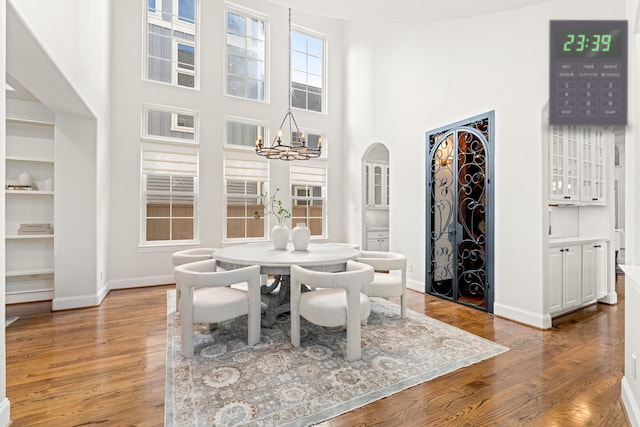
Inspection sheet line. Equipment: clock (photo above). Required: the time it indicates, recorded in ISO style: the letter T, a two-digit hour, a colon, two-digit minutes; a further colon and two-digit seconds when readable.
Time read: T23:39
